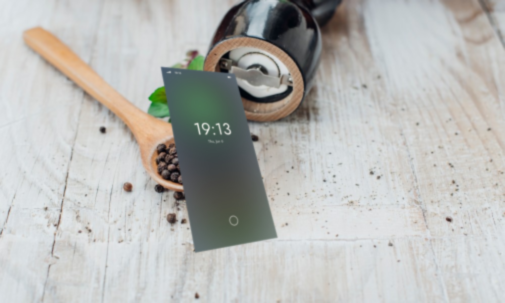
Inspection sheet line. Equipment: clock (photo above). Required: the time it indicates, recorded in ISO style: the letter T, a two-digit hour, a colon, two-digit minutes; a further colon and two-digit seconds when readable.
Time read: T19:13
